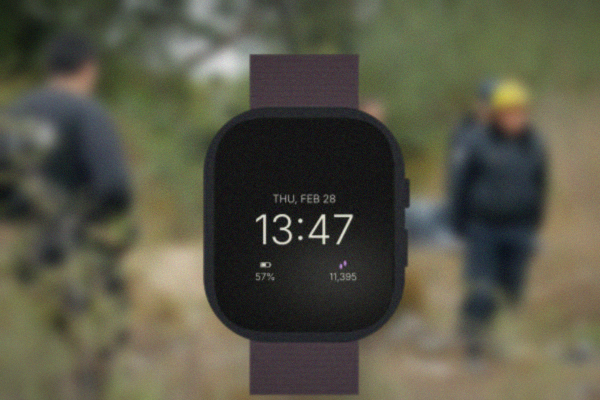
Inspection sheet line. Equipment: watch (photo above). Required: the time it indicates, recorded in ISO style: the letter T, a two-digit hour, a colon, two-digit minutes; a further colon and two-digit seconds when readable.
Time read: T13:47
